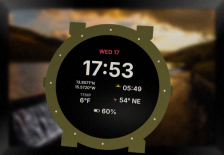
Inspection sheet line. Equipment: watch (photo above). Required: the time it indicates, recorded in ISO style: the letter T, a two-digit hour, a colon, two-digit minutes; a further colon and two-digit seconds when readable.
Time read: T17:53
